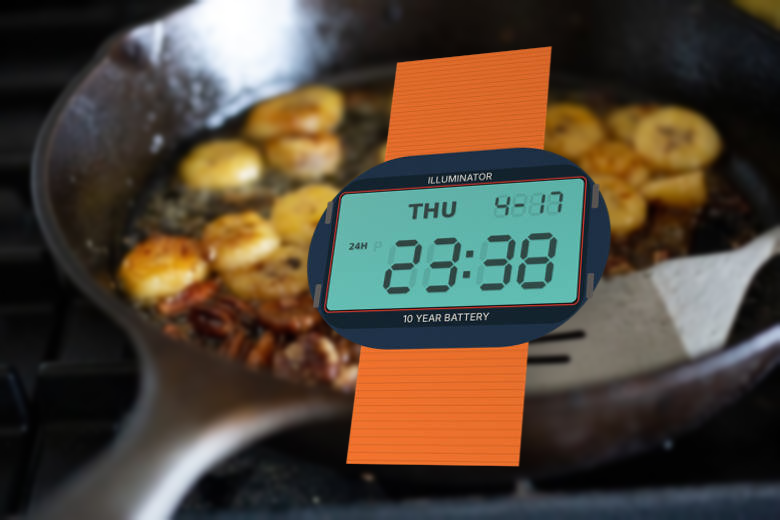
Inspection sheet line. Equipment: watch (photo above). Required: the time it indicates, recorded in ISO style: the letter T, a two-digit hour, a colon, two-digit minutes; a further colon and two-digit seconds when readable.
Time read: T23:38
